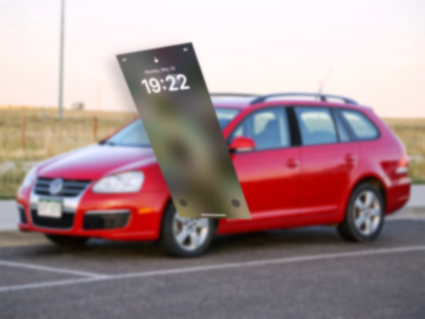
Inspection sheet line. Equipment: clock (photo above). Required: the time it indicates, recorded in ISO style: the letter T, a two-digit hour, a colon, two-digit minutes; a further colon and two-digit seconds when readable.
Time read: T19:22
